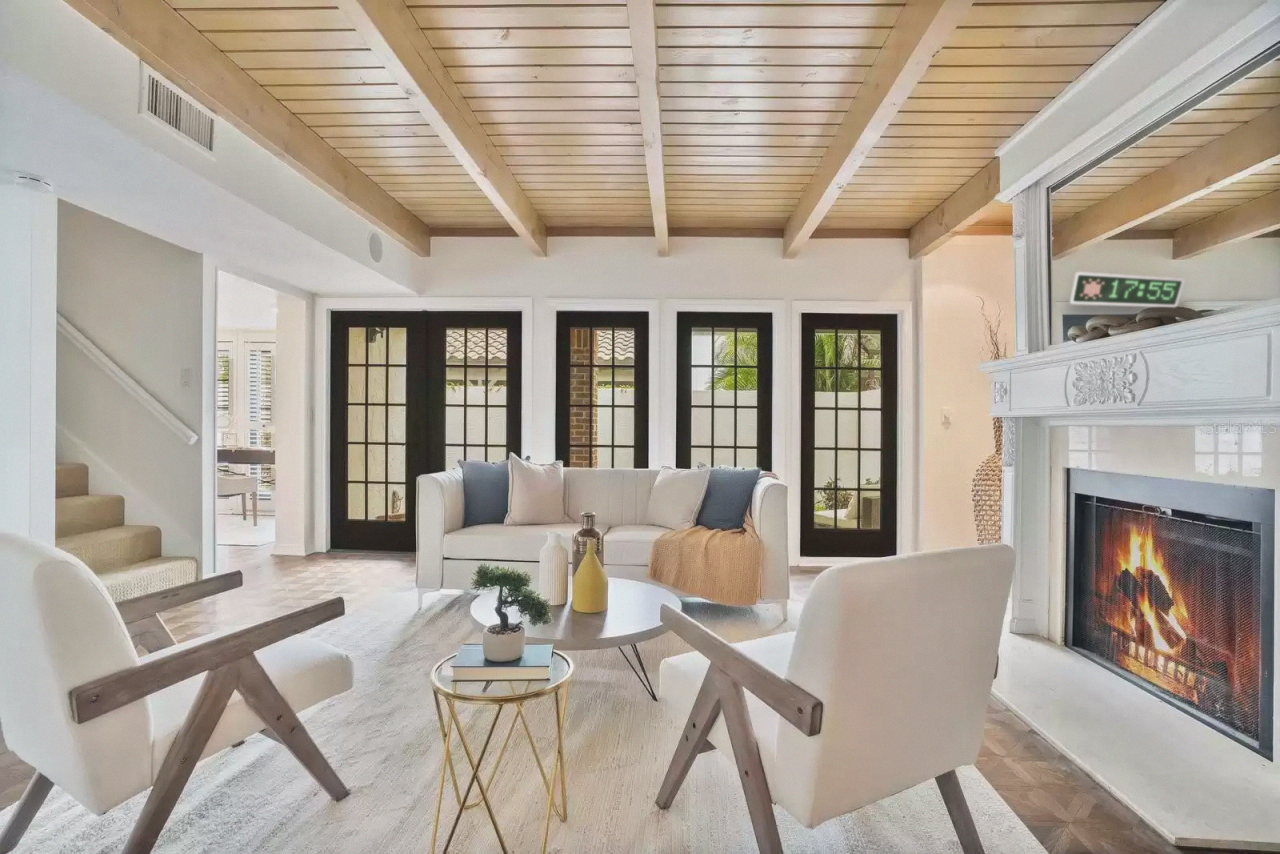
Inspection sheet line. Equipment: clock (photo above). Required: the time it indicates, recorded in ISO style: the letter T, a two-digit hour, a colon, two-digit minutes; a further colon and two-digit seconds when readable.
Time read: T17:55
